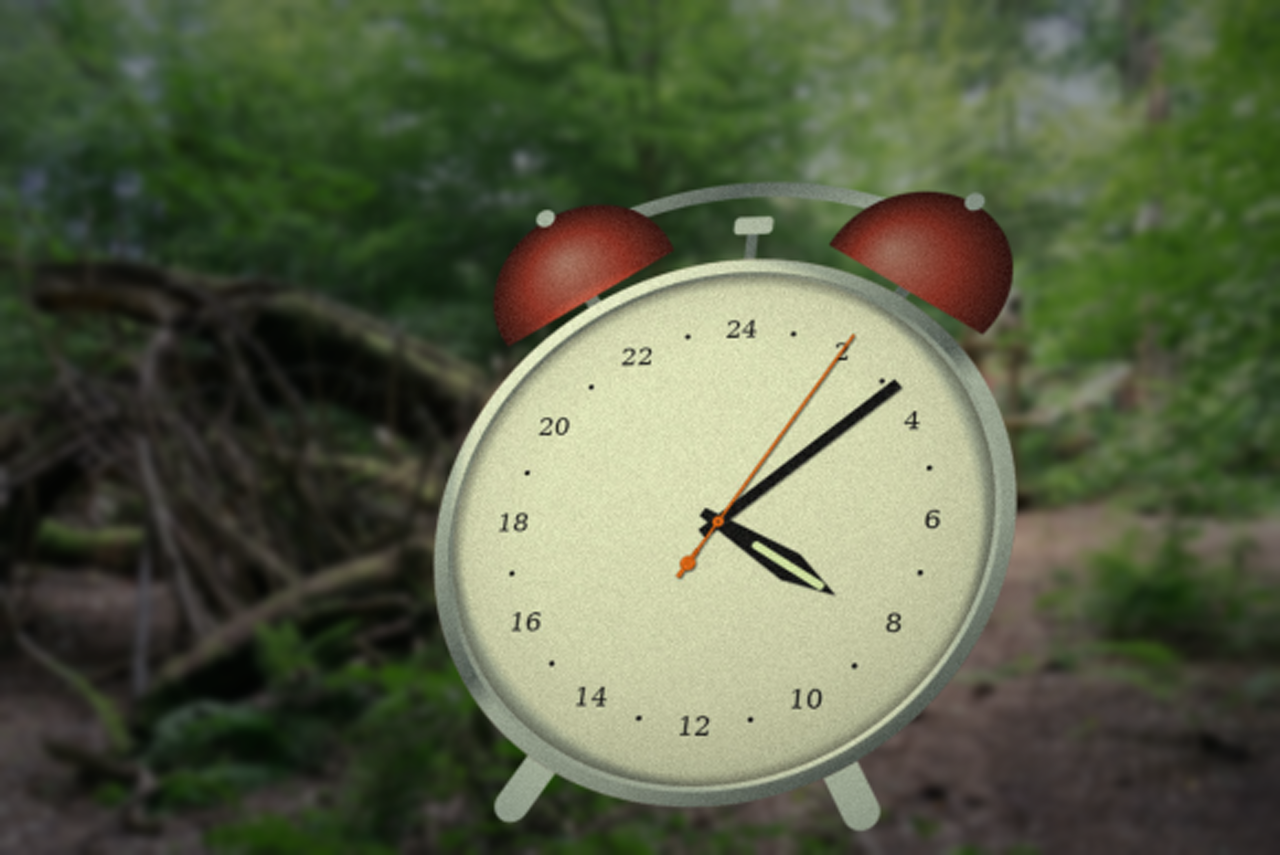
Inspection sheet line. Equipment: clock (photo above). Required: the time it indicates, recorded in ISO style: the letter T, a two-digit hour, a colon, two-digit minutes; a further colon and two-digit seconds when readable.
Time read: T08:08:05
